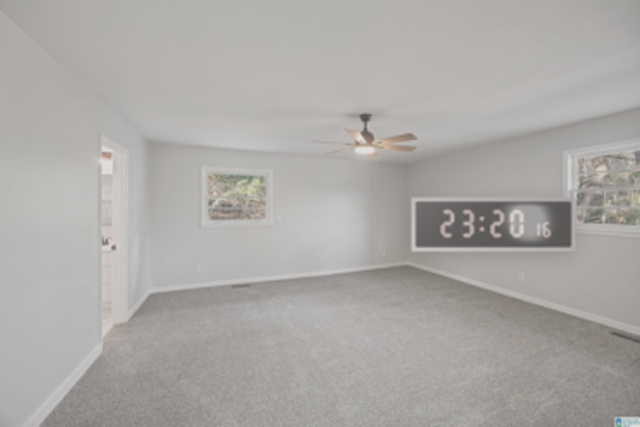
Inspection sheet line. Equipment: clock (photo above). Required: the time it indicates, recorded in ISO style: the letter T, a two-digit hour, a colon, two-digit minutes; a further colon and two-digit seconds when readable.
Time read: T23:20:16
